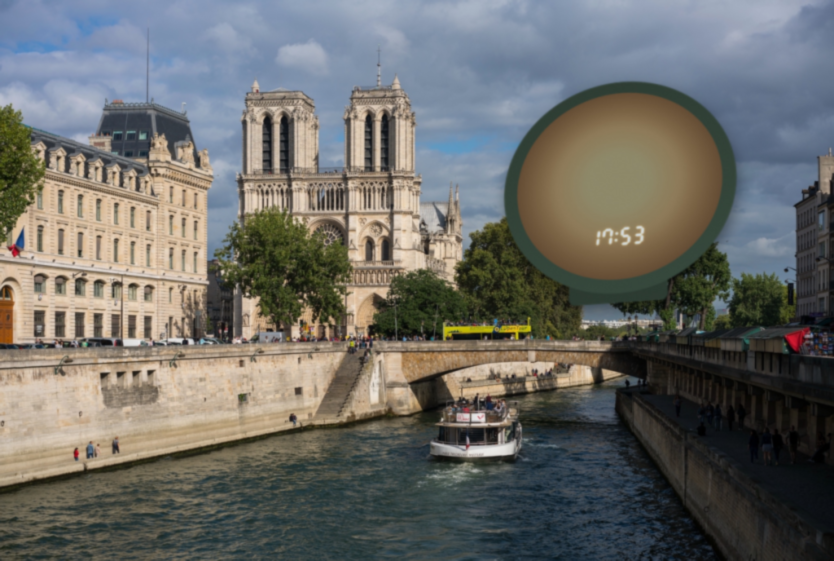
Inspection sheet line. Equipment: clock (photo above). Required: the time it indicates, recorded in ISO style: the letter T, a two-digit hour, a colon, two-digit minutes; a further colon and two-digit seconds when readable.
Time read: T17:53
